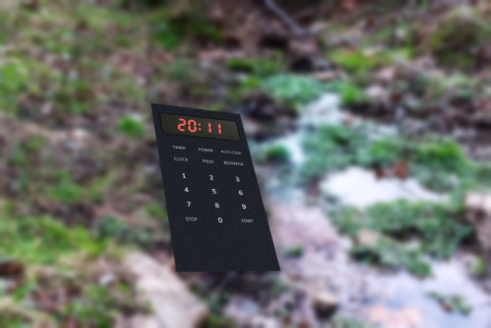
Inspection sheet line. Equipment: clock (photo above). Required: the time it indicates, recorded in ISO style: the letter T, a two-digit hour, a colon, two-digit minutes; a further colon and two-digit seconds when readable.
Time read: T20:11
